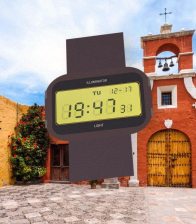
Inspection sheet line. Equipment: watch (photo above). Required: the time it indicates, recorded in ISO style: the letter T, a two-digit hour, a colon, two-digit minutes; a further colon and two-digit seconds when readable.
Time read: T19:47:31
